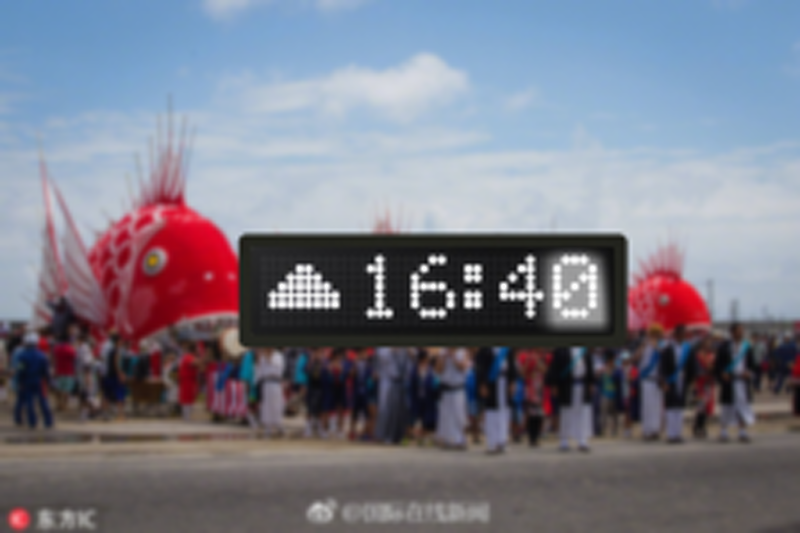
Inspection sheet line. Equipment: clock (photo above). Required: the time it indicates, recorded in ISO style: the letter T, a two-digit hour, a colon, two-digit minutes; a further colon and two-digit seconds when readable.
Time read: T16:40
